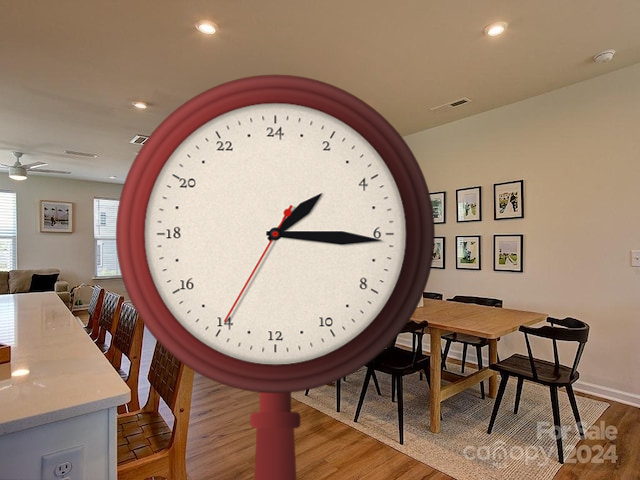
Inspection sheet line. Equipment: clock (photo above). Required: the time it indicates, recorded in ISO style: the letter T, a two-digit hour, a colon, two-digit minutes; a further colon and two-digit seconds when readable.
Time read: T03:15:35
